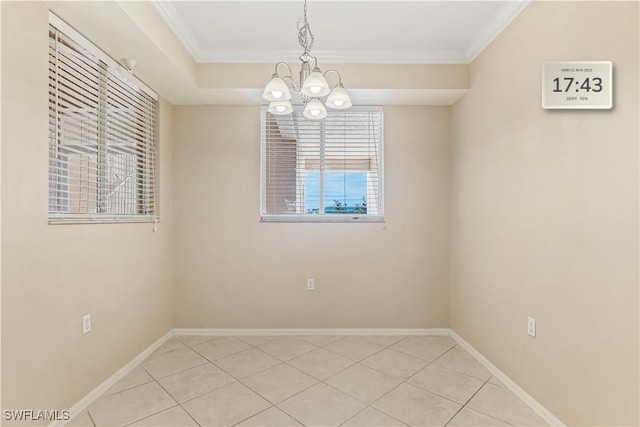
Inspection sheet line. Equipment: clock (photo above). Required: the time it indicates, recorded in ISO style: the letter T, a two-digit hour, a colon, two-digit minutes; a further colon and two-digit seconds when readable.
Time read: T17:43
